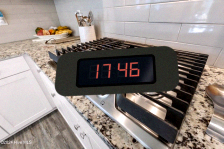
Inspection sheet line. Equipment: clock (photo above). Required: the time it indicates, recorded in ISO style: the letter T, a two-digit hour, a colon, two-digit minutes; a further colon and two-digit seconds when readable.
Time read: T17:46
